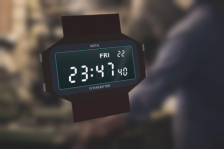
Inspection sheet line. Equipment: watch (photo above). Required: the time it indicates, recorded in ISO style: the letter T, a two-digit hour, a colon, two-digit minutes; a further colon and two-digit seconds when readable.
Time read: T23:47:40
